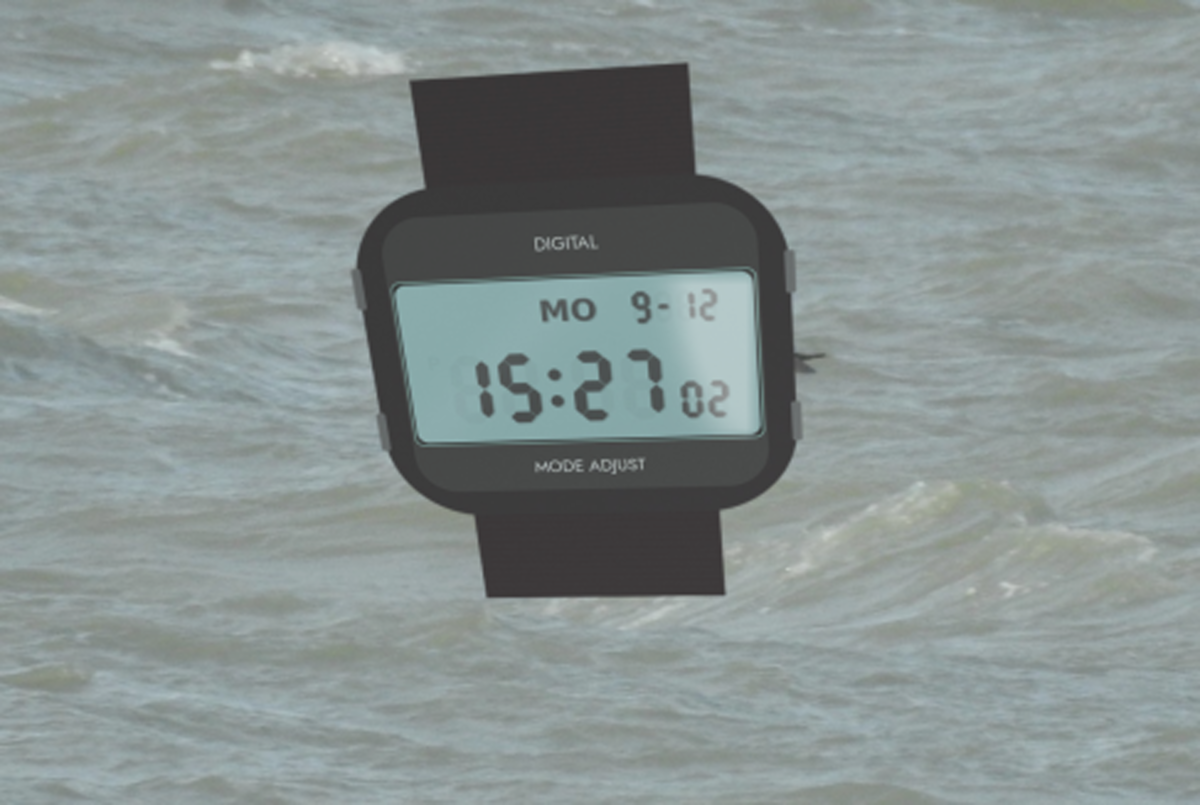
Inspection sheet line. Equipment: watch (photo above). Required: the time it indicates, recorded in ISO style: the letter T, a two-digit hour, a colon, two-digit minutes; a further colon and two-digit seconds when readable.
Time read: T15:27:02
